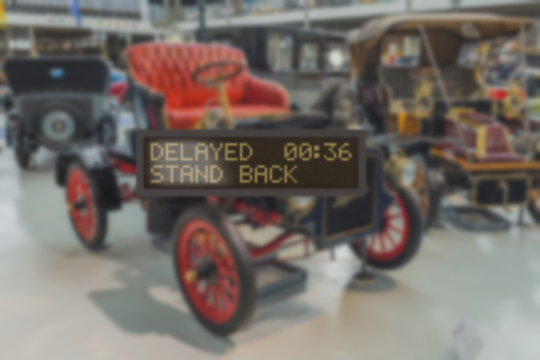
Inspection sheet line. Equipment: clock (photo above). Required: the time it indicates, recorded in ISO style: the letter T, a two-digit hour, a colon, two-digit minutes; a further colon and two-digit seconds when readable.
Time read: T00:36
